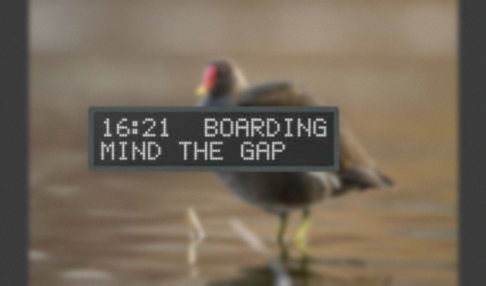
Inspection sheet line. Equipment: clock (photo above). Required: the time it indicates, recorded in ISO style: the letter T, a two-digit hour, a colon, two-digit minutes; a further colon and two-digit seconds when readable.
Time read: T16:21
